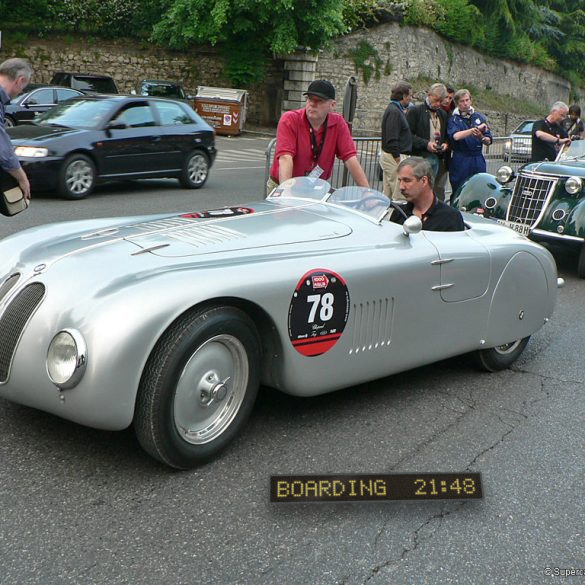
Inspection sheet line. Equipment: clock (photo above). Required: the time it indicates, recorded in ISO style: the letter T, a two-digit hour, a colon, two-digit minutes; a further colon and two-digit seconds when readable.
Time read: T21:48
